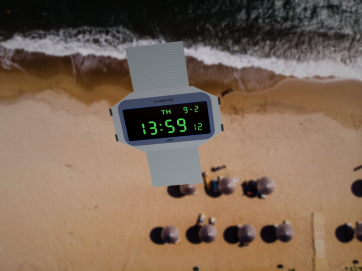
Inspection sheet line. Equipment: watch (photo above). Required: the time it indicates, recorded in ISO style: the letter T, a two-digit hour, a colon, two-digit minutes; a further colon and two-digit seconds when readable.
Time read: T13:59:12
